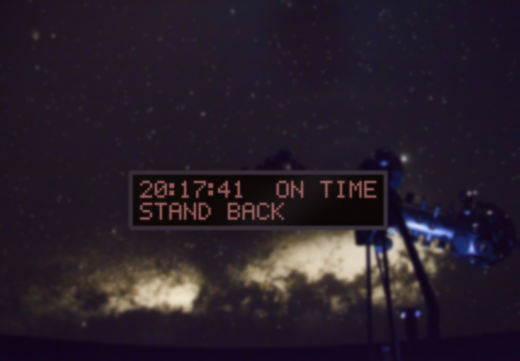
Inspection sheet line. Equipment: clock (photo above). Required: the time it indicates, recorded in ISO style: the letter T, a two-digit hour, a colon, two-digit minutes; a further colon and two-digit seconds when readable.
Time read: T20:17:41
